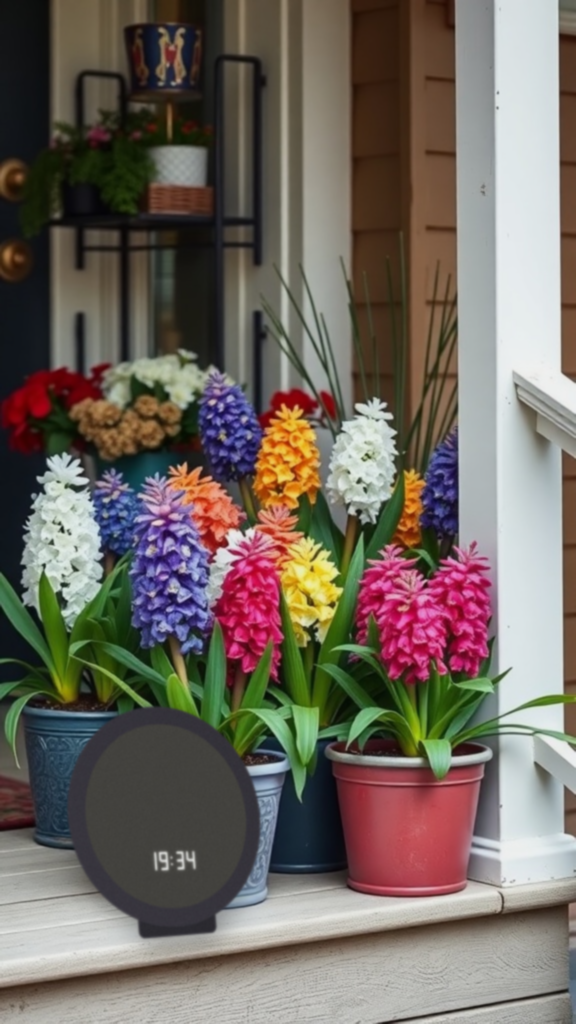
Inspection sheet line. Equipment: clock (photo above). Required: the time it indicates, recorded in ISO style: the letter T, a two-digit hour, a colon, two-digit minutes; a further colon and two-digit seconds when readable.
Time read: T19:34
